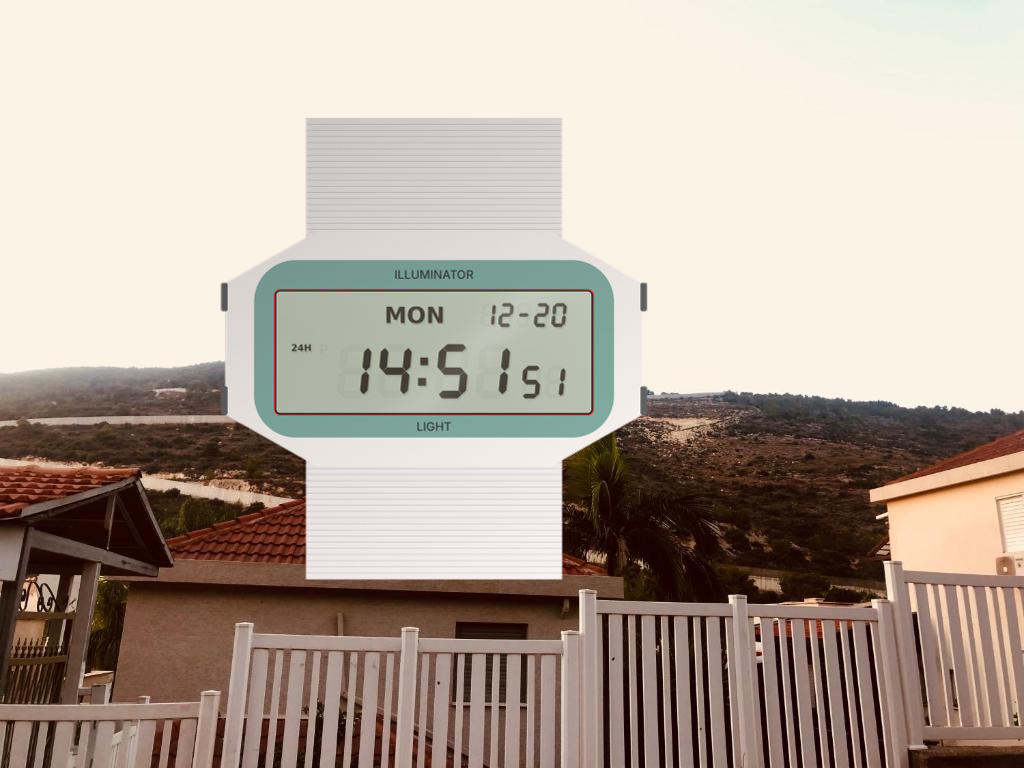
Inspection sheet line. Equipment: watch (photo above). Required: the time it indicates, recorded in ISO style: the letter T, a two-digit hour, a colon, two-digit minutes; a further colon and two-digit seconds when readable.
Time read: T14:51:51
